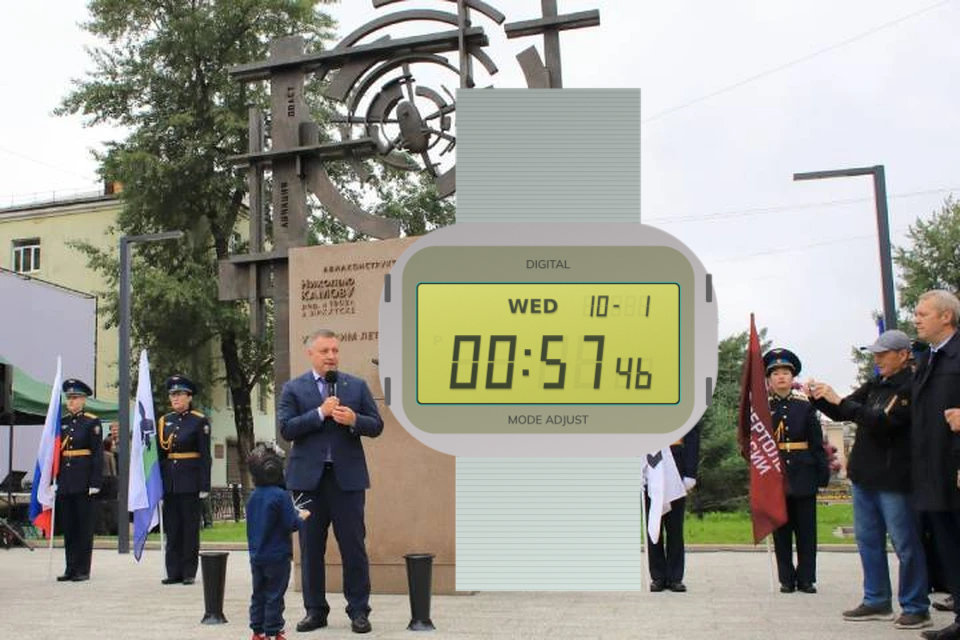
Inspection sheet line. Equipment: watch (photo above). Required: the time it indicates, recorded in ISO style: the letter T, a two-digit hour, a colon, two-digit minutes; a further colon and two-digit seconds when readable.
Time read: T00:57:46
